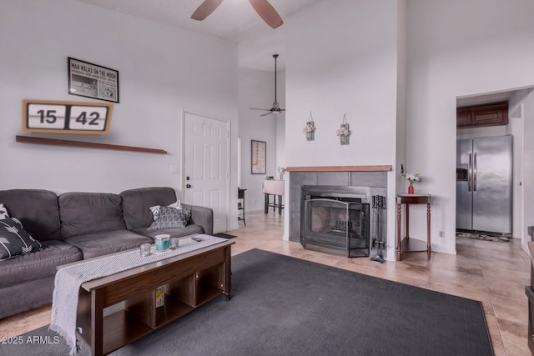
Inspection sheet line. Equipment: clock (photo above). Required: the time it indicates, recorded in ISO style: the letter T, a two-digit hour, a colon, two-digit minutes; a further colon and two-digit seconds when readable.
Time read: T15:42
